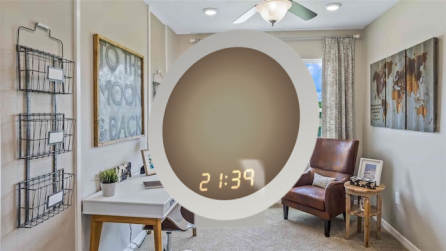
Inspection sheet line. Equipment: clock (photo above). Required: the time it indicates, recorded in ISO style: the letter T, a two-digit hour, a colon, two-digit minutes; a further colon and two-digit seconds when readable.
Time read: T21:39
